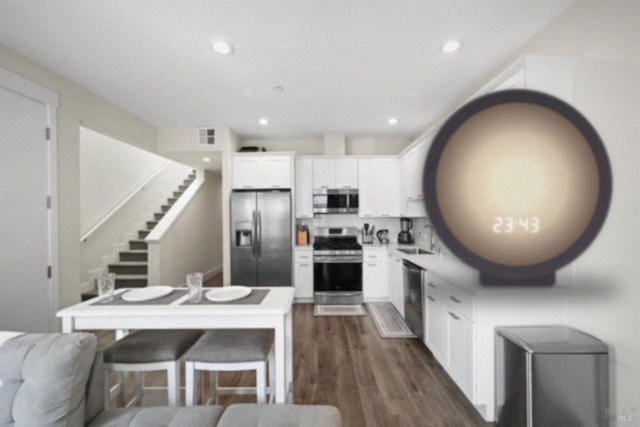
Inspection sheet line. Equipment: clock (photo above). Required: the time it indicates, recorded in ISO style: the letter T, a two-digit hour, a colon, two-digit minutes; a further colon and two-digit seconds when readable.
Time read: T23:43
